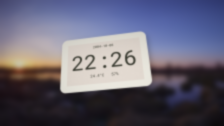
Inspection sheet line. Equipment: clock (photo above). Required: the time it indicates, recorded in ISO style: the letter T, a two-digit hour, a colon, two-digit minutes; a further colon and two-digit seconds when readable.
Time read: T22:26
